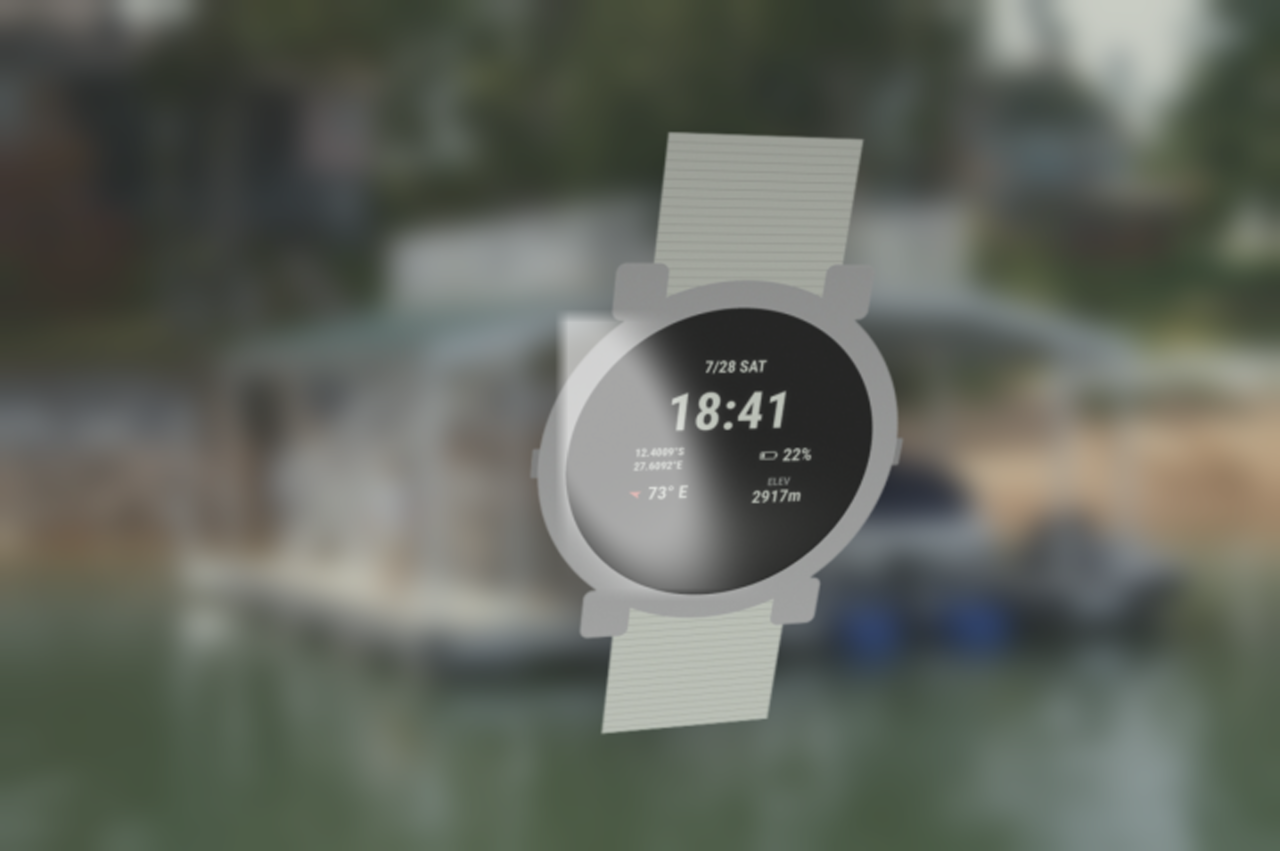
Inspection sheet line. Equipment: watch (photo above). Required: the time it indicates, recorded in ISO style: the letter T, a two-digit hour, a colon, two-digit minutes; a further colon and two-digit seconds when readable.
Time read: T18:41
